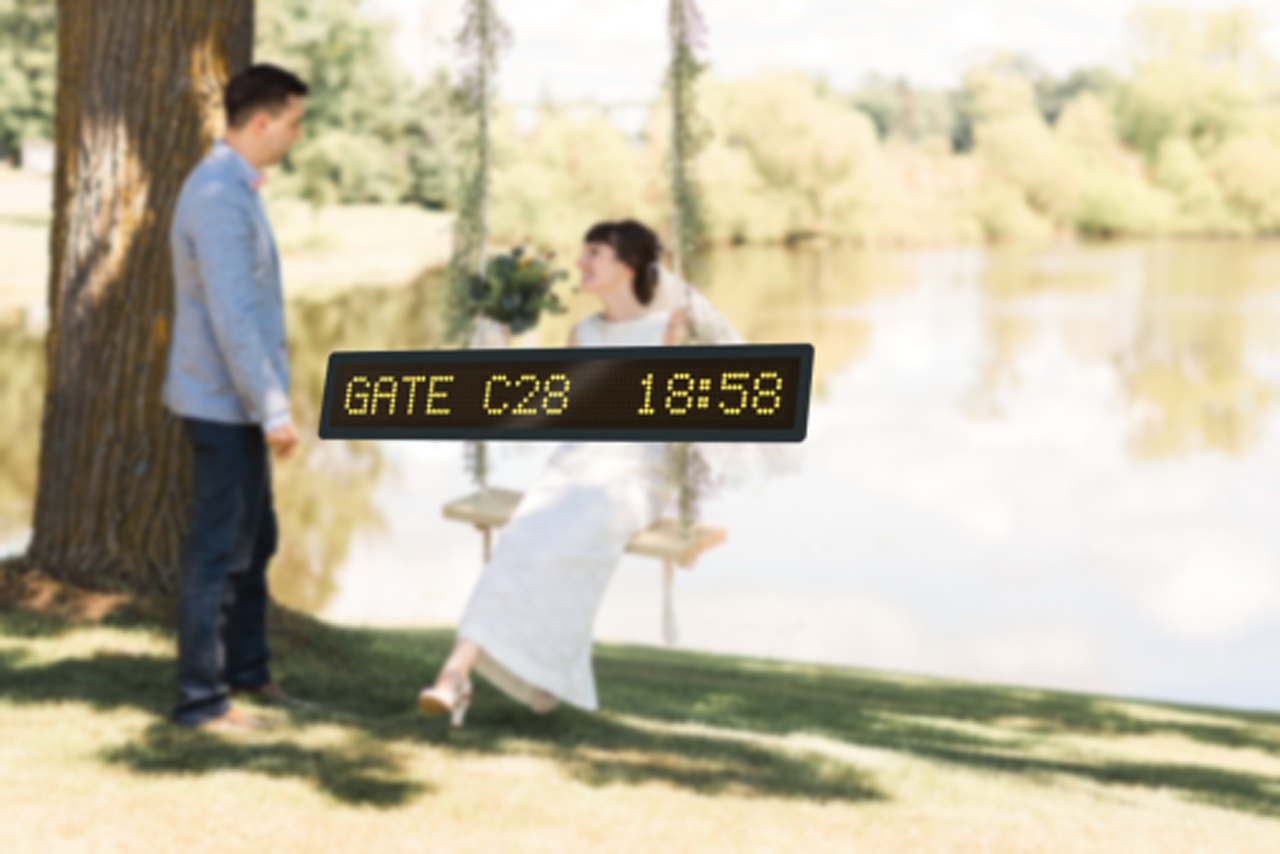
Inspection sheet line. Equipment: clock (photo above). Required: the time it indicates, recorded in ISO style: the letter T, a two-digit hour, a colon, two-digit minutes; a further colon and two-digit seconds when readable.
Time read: T18:58
